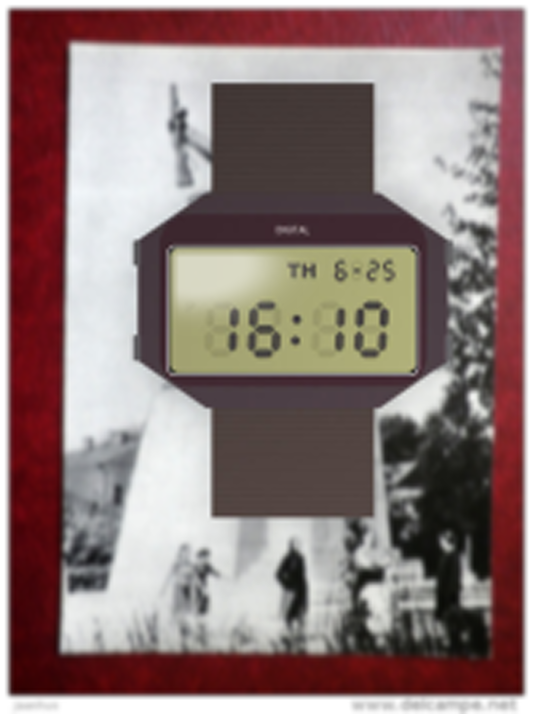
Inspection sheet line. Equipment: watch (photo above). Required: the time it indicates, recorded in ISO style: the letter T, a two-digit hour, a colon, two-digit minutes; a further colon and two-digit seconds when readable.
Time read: T16:10
